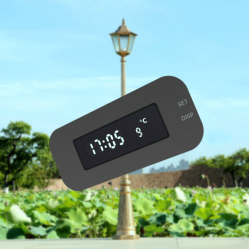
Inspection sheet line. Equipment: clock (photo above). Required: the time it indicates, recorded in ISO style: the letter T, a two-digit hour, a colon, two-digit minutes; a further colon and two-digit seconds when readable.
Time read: T17:05
